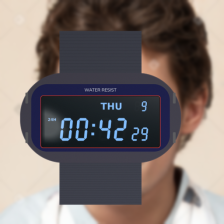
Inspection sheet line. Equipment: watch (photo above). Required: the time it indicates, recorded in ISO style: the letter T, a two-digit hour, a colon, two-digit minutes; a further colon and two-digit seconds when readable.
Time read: T00:42:29
